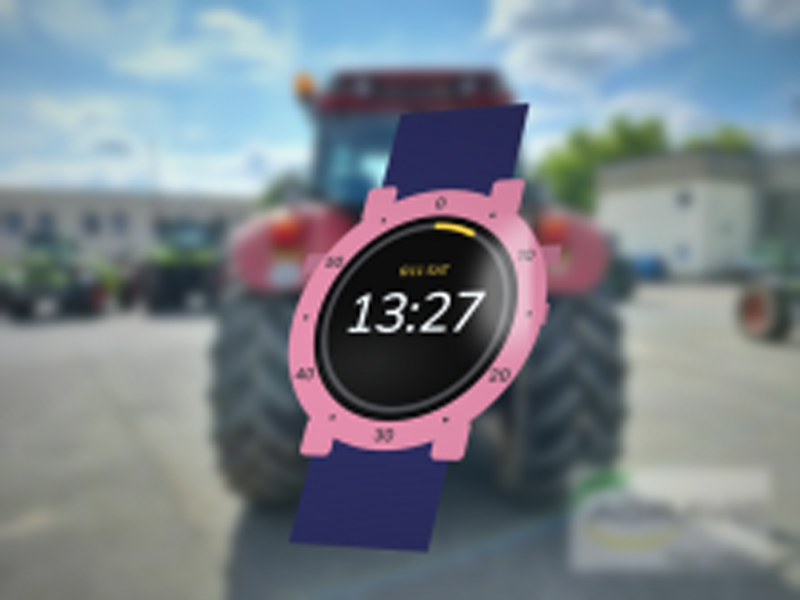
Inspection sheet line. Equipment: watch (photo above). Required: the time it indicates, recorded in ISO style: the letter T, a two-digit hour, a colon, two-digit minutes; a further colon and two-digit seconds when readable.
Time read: T13:27
